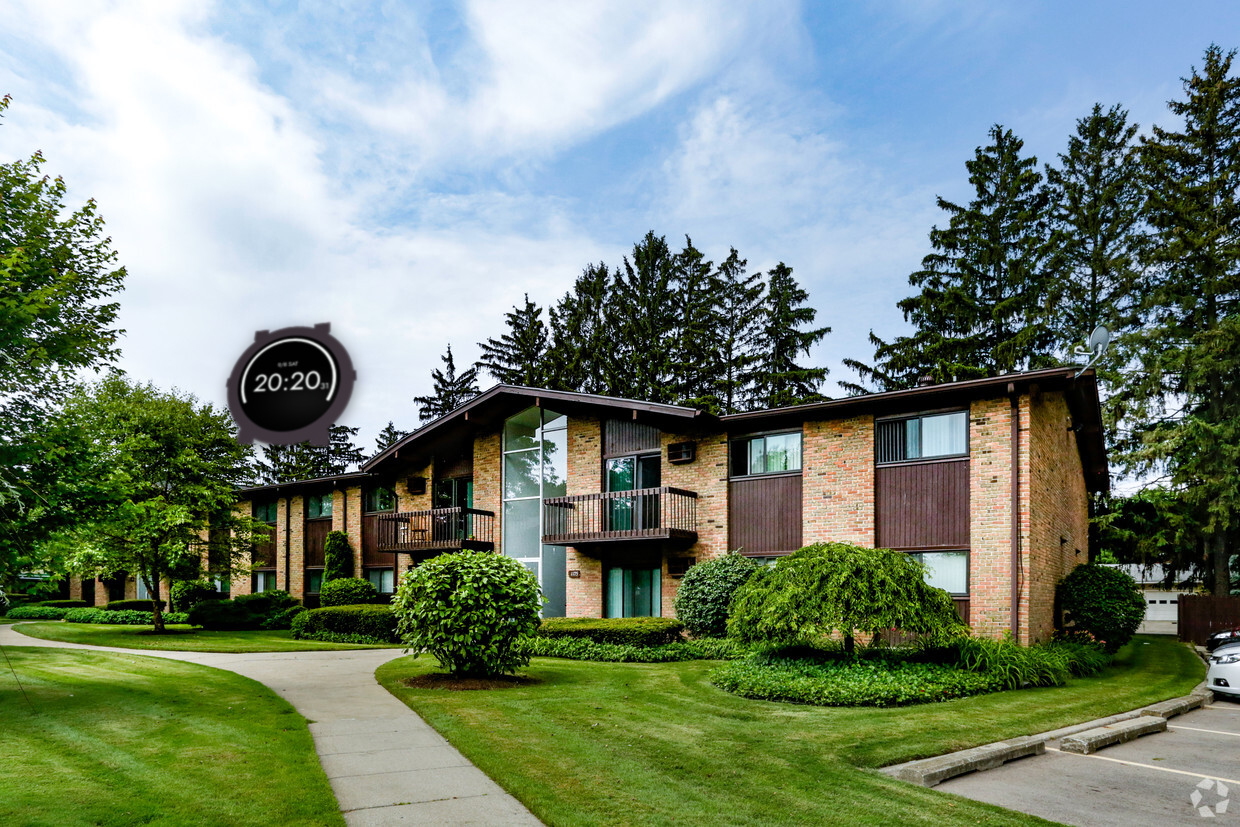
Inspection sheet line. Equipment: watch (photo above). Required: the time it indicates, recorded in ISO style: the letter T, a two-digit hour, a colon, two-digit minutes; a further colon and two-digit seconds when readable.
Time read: T20:20
